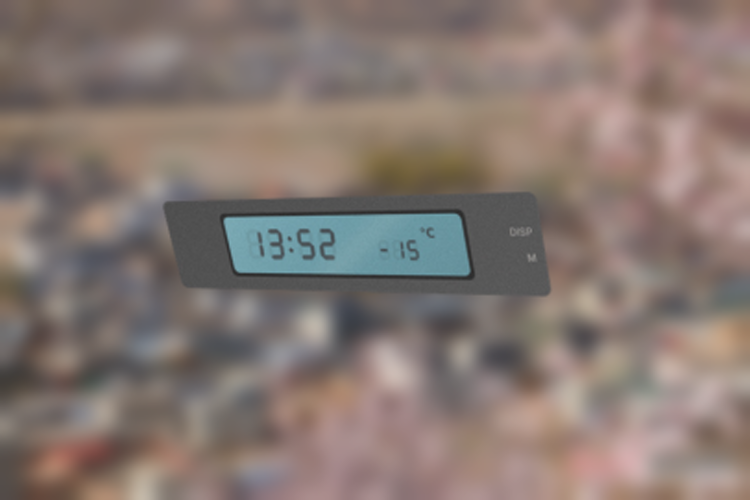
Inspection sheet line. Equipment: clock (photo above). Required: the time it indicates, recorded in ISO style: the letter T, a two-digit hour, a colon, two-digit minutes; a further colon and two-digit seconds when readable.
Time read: T13:52
